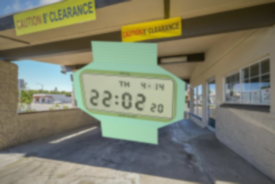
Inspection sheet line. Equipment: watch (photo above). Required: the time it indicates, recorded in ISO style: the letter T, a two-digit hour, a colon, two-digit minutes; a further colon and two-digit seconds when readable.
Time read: T22:02
